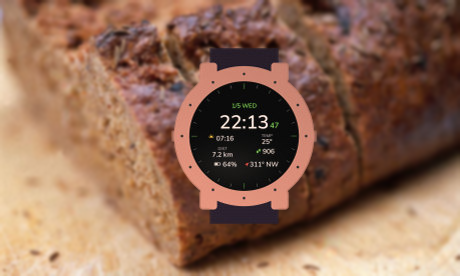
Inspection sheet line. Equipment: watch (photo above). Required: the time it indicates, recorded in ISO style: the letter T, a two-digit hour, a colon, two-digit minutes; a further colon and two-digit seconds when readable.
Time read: T22:13:47
